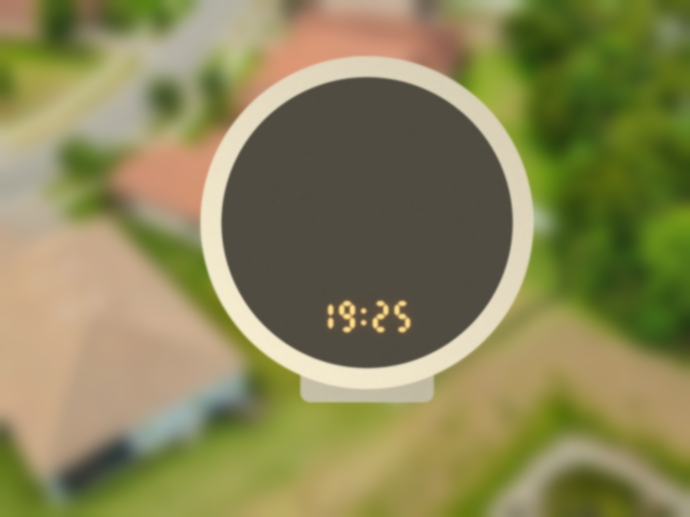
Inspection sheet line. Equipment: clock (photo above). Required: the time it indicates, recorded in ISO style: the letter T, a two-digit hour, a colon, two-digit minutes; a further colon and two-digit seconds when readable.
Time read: T19:25
